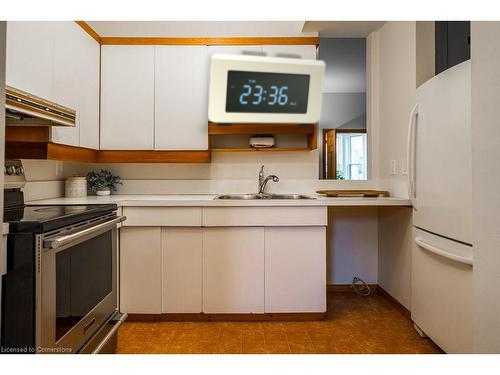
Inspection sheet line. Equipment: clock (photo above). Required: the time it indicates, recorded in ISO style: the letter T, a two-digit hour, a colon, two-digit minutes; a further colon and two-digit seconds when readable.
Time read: T23:36
